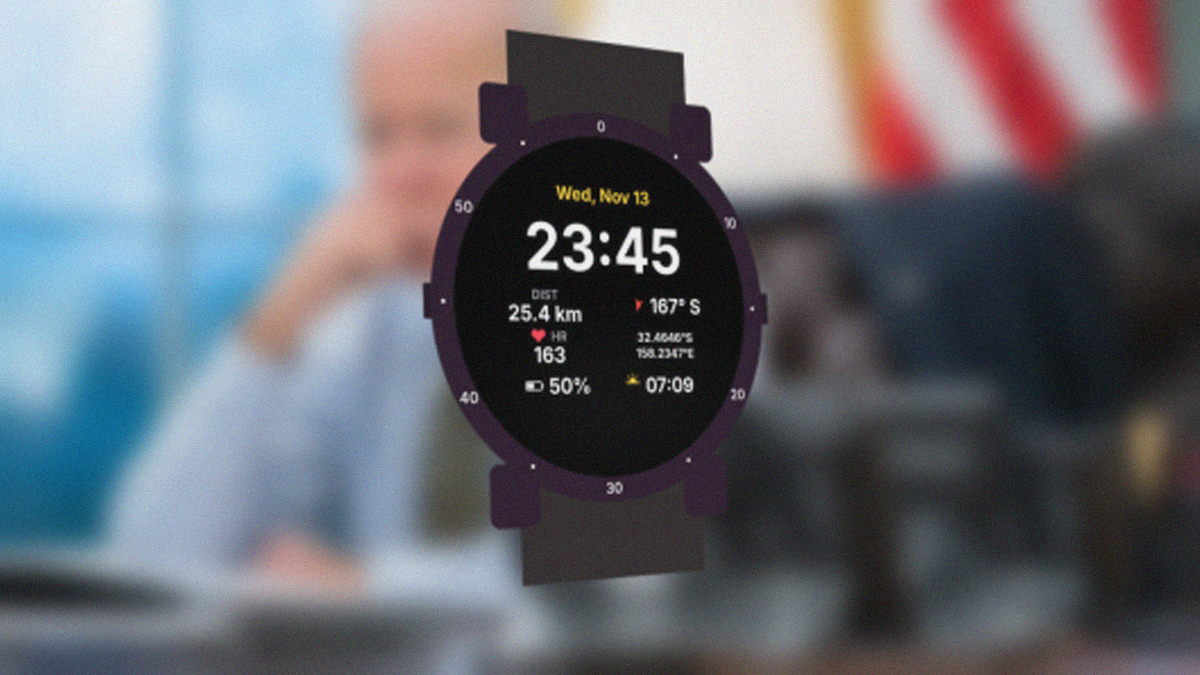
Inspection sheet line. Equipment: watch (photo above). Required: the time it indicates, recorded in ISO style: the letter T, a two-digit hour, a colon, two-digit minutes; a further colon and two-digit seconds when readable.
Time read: T23:45
